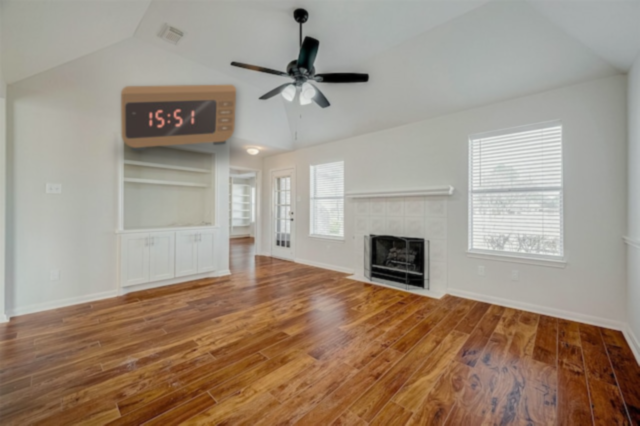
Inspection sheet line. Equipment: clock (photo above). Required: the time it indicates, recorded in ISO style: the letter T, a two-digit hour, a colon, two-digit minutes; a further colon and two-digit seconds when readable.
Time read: T15:51
